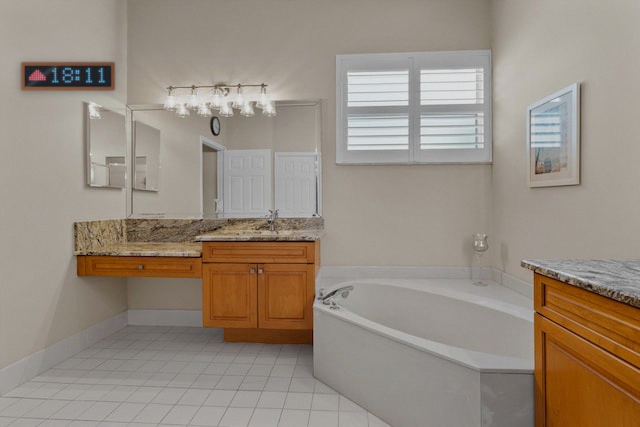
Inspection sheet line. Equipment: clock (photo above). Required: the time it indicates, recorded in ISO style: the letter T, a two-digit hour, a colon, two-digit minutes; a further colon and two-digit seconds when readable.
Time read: T18:11
